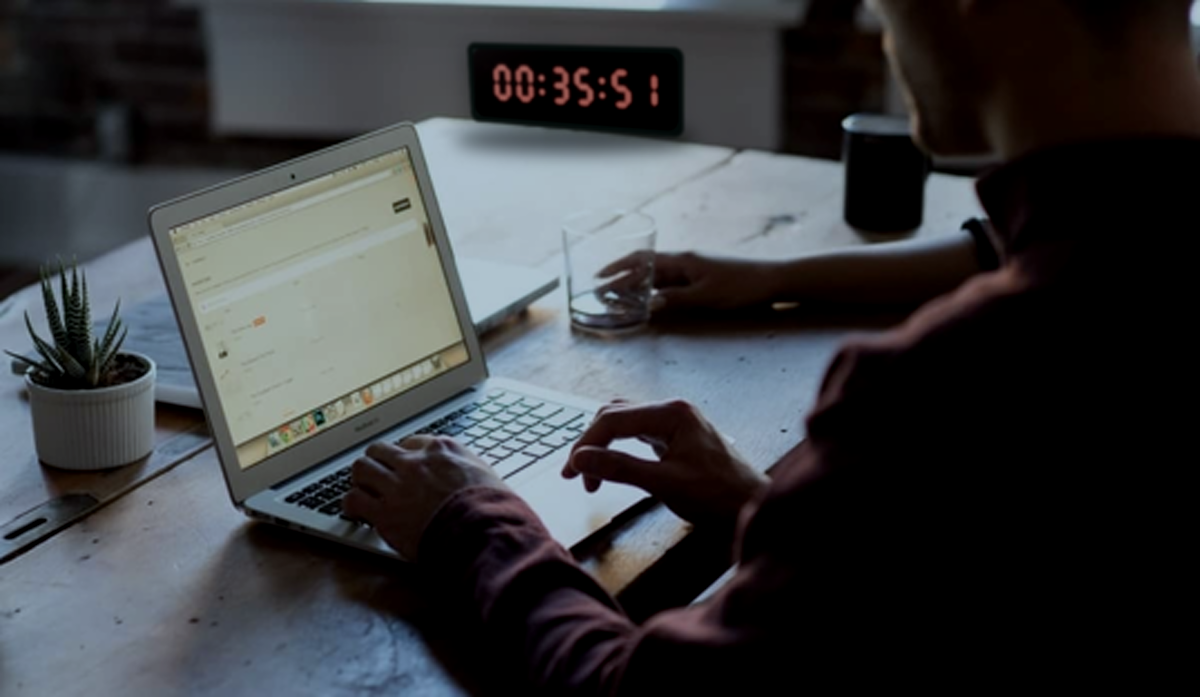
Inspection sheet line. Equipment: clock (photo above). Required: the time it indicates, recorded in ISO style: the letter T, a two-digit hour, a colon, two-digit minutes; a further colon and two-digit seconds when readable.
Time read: T00:35:51
